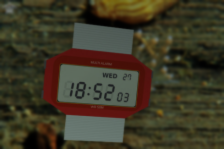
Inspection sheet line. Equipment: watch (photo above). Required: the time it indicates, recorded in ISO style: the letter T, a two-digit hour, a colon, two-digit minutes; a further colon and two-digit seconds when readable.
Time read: T18:52:03
